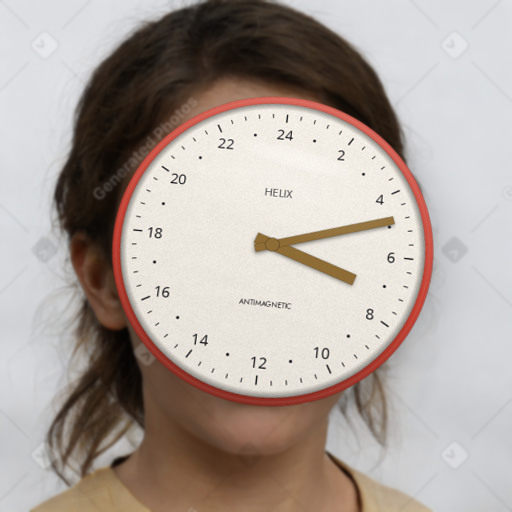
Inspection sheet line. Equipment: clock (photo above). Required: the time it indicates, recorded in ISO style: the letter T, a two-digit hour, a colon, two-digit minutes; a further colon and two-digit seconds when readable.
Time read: T07:12
